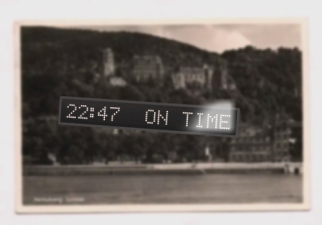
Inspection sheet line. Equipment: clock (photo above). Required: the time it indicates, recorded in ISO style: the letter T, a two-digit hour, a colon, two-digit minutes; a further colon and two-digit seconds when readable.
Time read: T22:47
